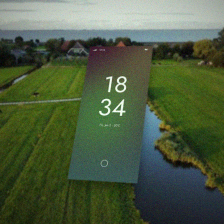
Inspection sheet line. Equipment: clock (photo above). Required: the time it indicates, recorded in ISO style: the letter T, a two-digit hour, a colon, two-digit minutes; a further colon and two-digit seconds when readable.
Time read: T18:34
